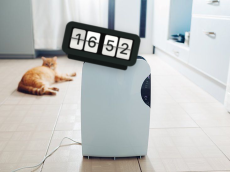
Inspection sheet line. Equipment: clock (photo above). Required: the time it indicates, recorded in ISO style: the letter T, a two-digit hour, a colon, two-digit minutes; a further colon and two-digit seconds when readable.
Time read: T16:52
